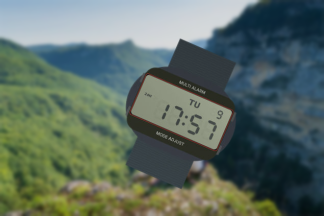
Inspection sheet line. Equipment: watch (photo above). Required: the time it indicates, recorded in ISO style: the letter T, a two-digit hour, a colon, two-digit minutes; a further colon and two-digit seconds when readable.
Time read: T17:57
